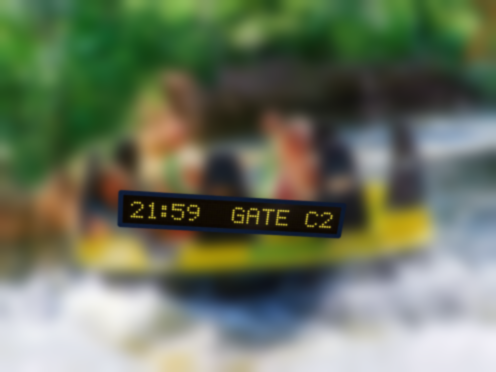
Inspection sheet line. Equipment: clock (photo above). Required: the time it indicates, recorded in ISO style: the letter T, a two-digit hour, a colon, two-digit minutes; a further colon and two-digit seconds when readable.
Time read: T21:59
